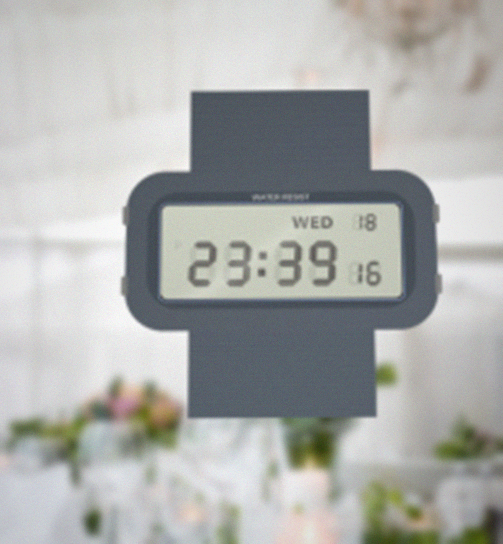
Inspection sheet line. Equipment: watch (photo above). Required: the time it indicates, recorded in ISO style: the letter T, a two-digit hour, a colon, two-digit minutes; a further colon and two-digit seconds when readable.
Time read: T23:39:16
